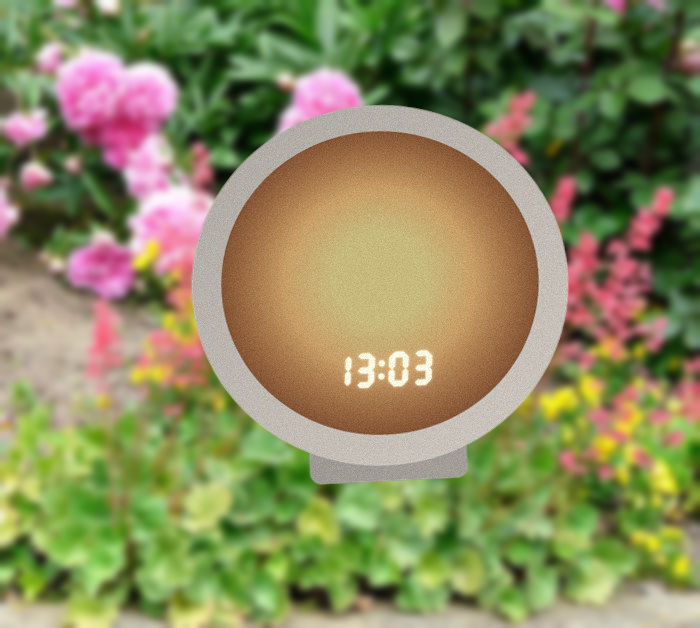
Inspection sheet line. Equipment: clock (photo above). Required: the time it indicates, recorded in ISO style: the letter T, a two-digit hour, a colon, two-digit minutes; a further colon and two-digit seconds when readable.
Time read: T13:03
